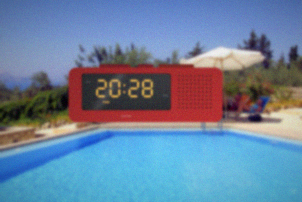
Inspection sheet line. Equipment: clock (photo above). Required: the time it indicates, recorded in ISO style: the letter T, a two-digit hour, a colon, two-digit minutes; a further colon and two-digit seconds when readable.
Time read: T20:28
